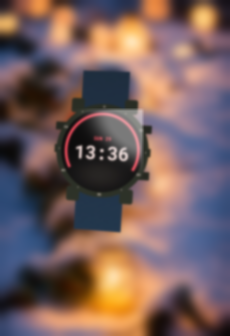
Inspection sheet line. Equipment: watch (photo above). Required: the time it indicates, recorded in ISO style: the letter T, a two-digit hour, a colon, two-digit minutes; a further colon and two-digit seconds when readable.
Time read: T13:36
